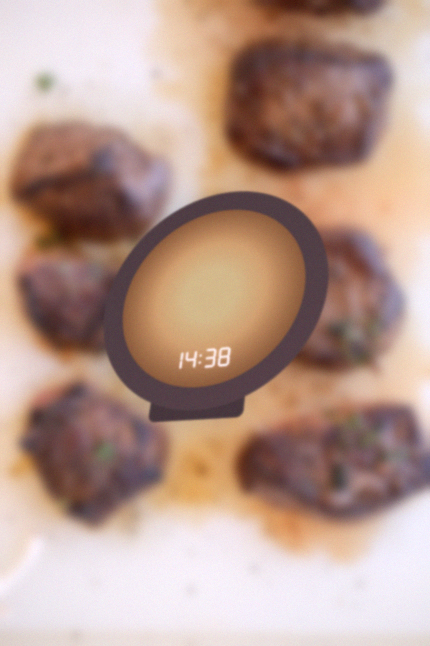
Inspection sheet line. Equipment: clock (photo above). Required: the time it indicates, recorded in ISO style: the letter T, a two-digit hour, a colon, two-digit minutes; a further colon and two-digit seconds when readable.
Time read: T14:38
